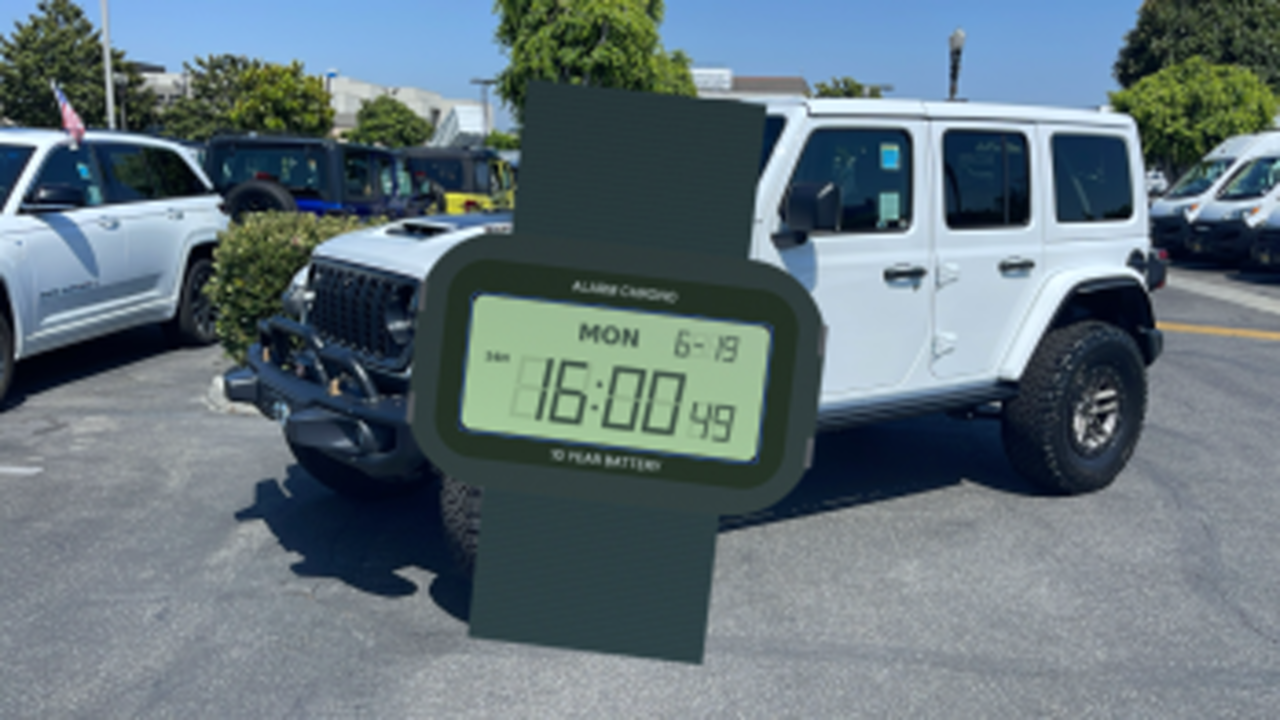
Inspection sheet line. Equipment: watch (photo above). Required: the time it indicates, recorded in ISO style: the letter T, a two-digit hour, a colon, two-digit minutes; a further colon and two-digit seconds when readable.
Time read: T16:00:49
